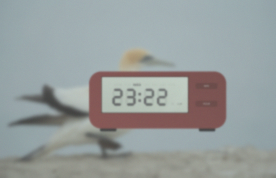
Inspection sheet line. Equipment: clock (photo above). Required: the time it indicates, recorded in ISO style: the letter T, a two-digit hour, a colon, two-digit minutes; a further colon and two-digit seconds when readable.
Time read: T23:22
